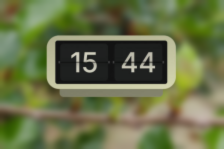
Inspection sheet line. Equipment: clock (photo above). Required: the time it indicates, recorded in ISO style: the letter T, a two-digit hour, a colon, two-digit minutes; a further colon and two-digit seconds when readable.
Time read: T15:44
